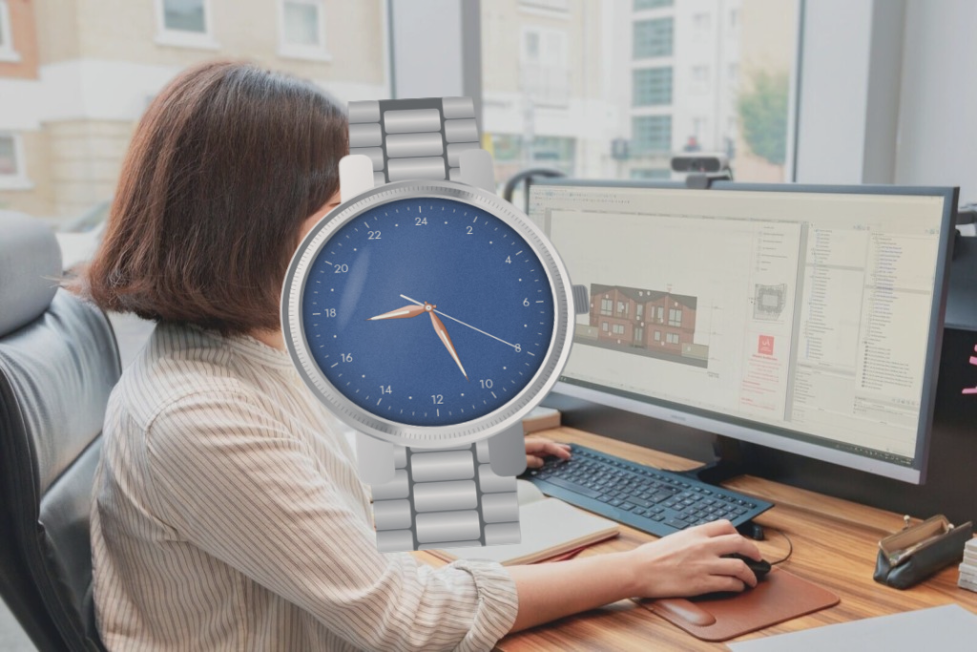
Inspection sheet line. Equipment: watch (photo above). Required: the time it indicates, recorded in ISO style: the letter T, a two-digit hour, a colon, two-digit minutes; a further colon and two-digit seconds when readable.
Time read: T17:26:20
